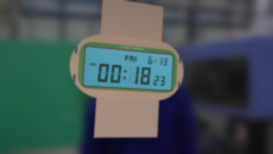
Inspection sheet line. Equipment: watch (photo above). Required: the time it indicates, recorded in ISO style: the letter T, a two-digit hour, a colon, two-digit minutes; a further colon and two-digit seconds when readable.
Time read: T00:18
